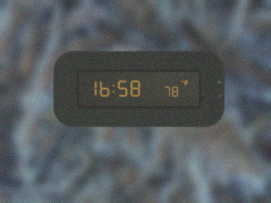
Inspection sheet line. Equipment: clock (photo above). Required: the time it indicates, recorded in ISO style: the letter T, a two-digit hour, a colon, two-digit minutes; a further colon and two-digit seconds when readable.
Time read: T16:58
